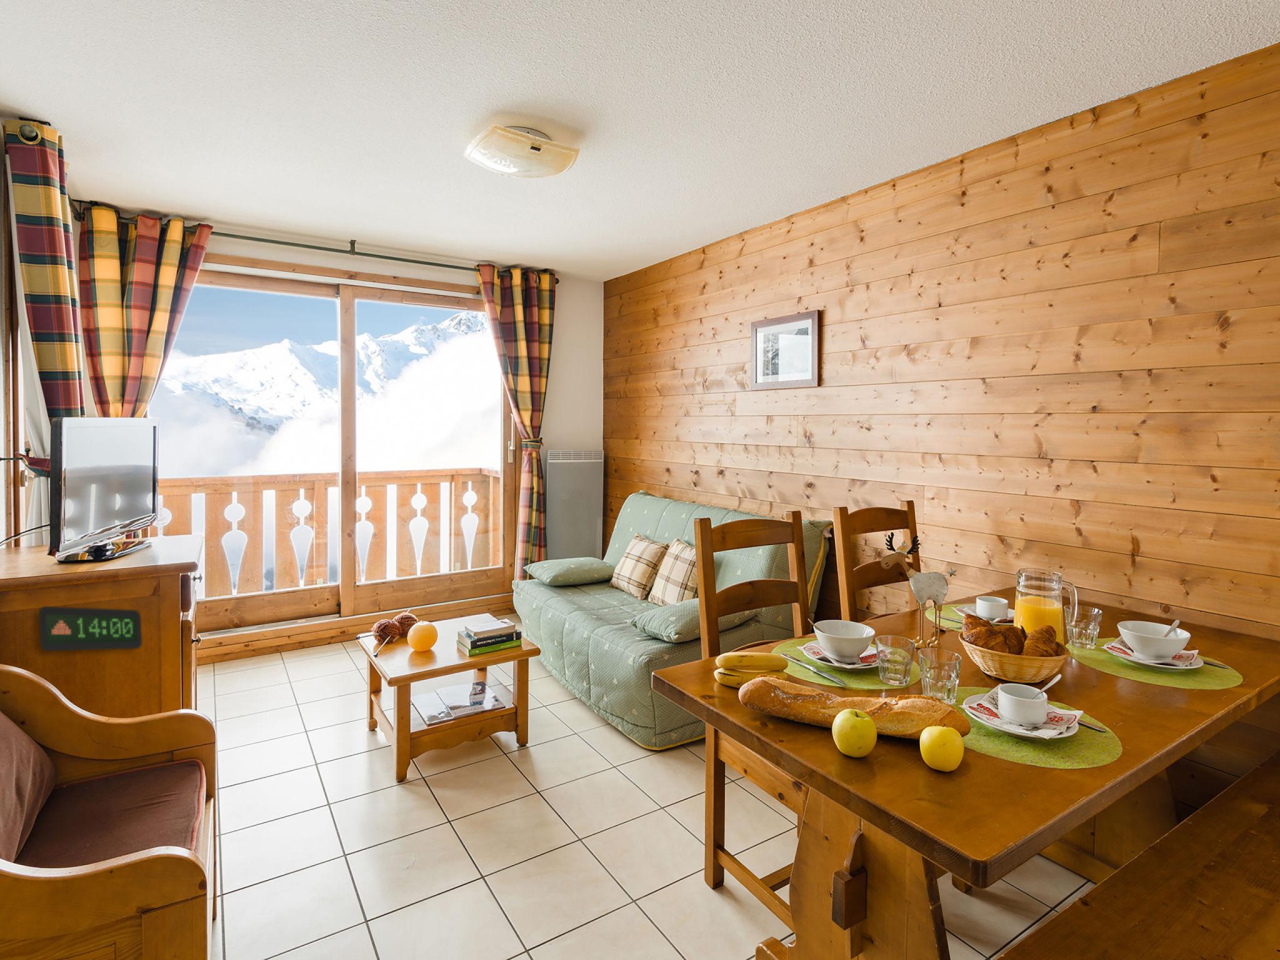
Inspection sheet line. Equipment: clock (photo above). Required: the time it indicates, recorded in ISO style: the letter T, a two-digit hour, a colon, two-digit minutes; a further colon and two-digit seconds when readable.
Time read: T14:00
